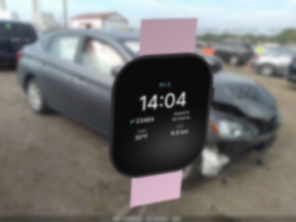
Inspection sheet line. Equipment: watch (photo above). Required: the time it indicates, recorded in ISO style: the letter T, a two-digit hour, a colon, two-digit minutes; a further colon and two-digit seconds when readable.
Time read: T14:04
